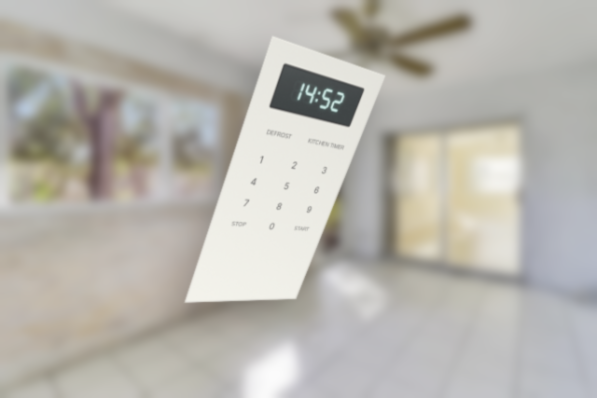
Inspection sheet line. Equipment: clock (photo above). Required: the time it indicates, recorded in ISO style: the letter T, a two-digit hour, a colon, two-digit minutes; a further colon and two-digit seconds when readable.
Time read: T14:52
